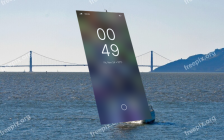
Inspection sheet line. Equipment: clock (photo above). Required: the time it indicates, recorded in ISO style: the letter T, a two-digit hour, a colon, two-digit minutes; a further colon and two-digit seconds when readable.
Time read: T00:49
